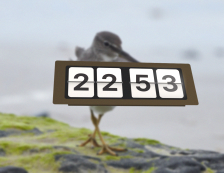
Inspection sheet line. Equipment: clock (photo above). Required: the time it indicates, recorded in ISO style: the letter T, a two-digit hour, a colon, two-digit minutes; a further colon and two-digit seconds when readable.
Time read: T22:53
